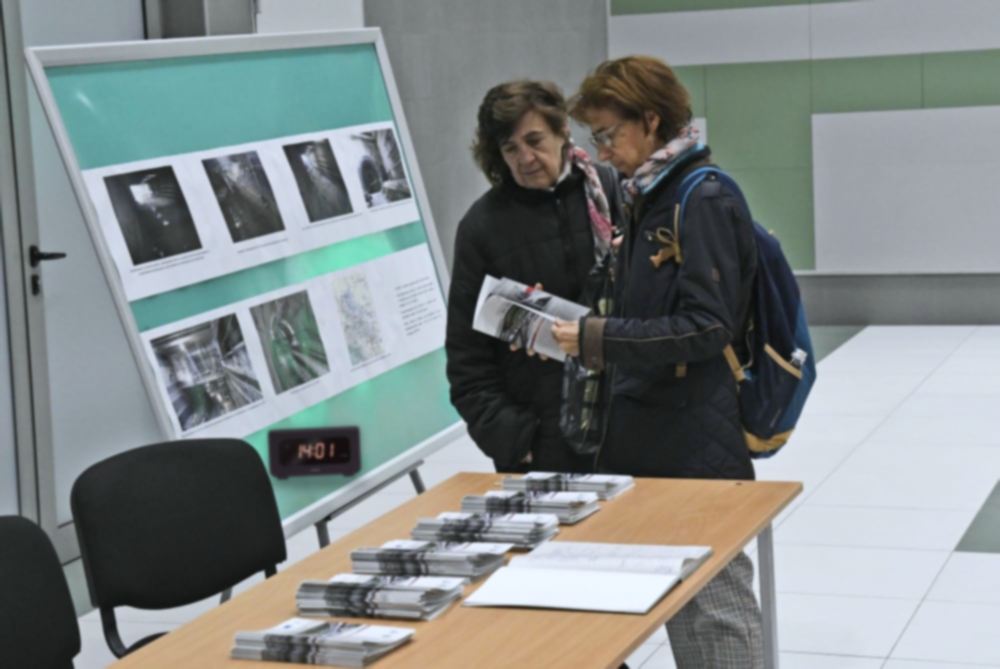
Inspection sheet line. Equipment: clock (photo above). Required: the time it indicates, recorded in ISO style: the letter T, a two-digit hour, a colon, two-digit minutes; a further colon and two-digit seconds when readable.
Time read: T14:01
